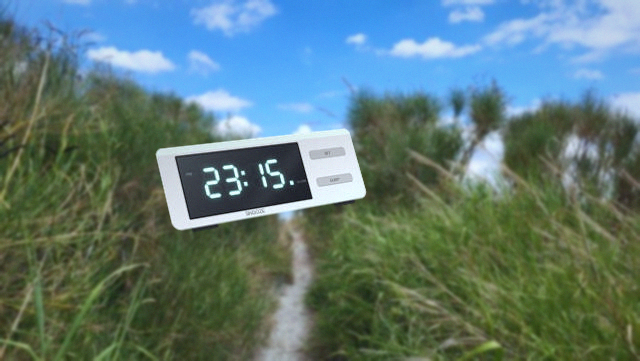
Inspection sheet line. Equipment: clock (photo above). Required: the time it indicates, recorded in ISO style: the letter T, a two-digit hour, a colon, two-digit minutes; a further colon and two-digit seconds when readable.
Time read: T23:15
